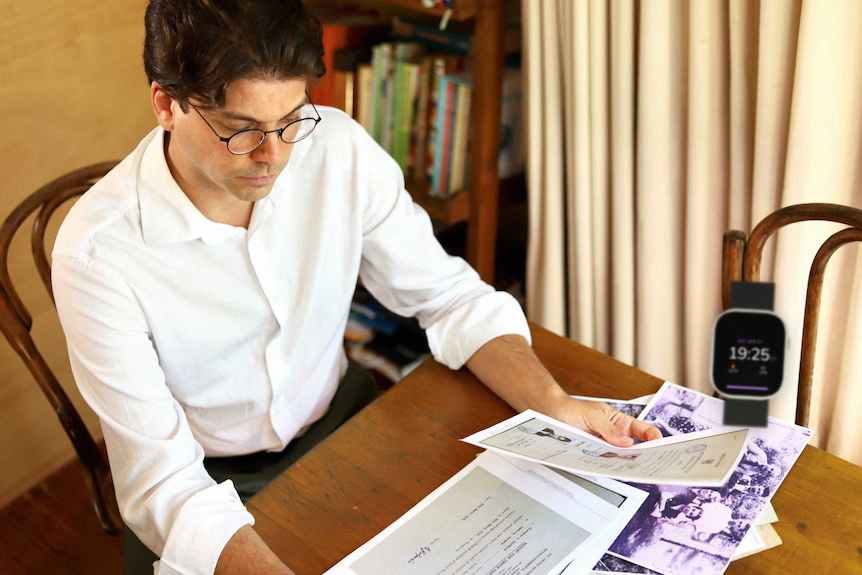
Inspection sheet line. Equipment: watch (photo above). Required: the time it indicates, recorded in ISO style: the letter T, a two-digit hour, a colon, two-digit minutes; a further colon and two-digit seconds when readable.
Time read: T19:25
